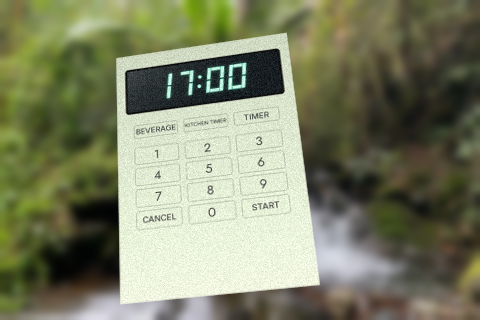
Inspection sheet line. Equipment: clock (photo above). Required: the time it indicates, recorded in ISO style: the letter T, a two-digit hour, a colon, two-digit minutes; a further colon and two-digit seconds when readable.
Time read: T17:00
